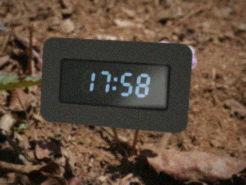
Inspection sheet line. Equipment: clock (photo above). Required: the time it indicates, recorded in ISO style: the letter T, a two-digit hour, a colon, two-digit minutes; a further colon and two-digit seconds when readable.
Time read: T17:58
